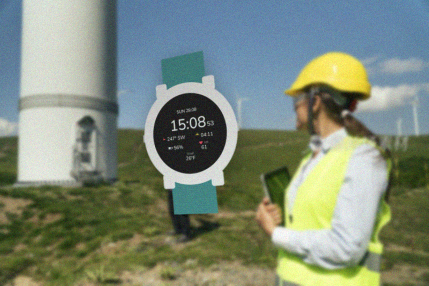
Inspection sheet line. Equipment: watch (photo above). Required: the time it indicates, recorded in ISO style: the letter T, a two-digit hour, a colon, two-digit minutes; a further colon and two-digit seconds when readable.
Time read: T15:08
